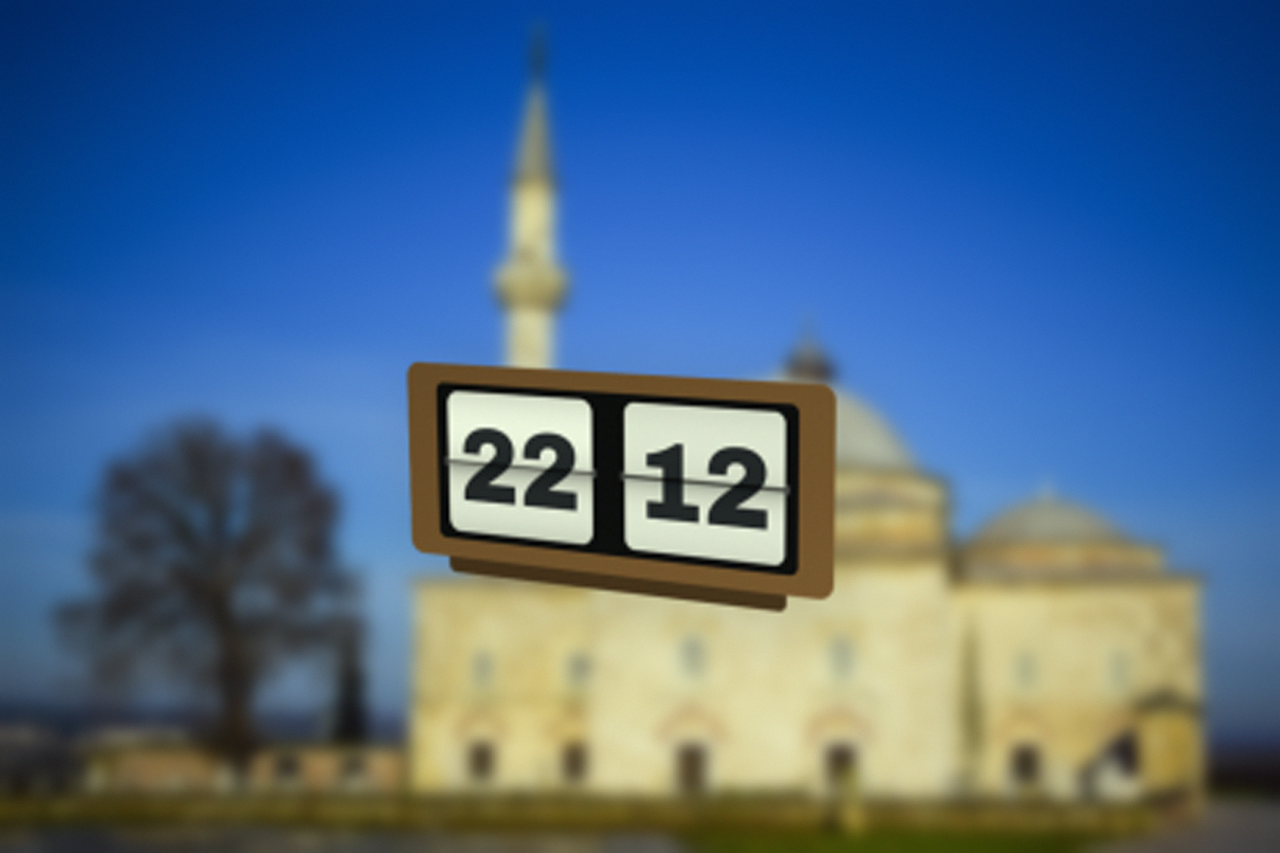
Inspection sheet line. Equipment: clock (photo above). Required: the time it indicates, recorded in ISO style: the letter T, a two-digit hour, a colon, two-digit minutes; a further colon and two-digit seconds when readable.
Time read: T22:12
